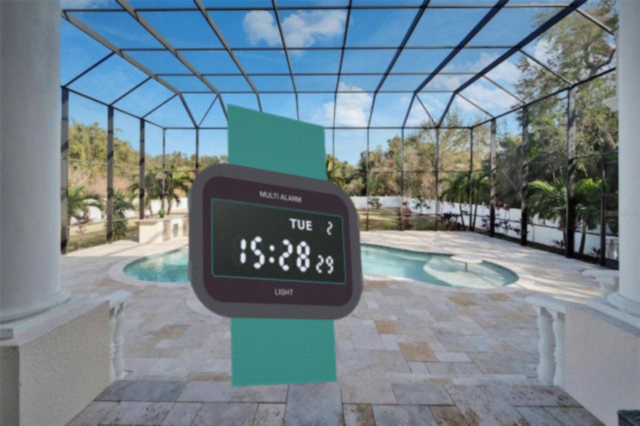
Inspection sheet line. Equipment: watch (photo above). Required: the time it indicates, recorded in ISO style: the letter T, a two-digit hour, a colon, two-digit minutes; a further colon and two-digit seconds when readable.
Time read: T15:28:29
